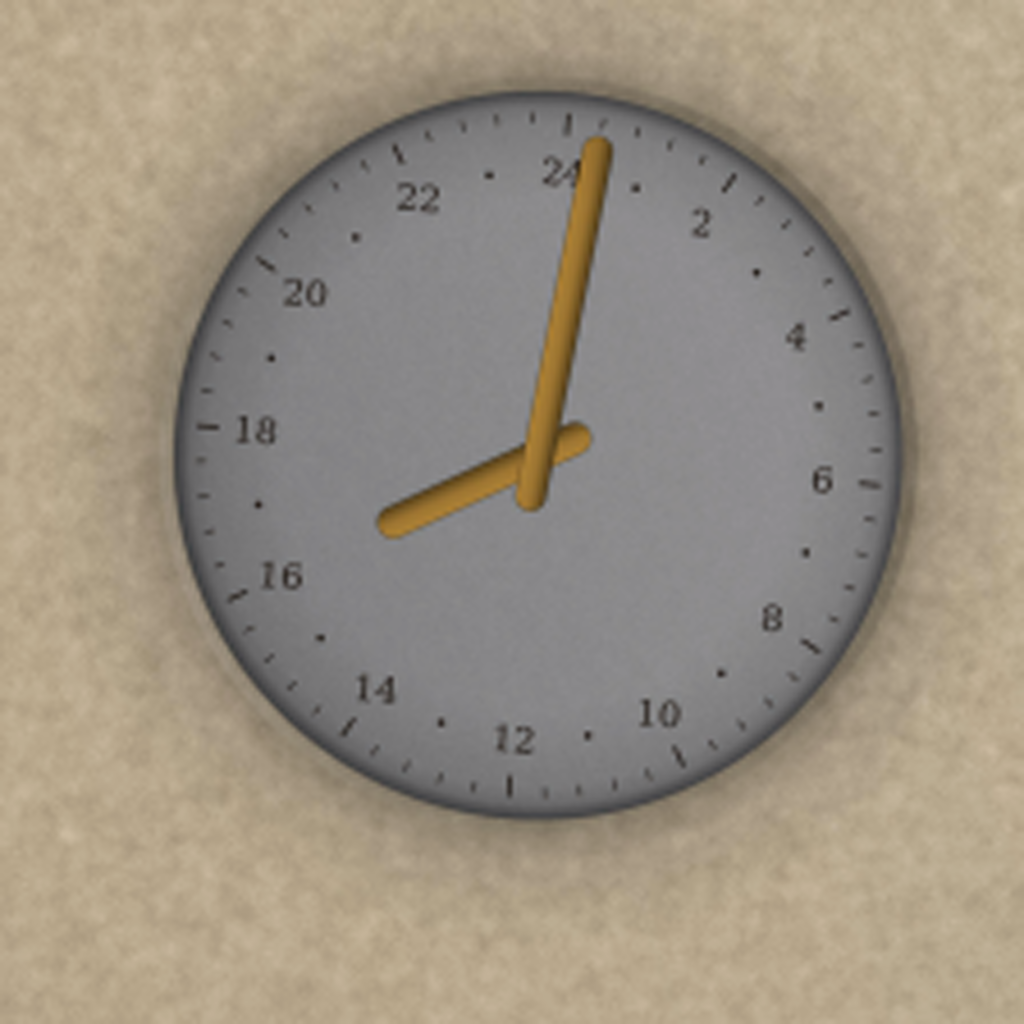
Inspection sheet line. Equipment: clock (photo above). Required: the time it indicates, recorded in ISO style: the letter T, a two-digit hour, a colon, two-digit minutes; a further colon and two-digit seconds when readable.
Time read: T16:01
